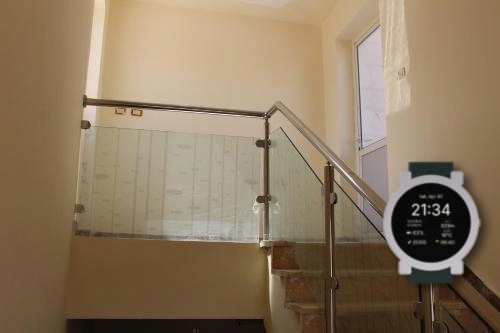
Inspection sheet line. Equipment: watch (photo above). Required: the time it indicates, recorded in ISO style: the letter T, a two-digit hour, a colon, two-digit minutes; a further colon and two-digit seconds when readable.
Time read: T21:34
